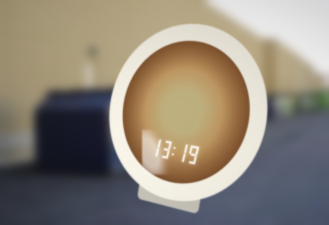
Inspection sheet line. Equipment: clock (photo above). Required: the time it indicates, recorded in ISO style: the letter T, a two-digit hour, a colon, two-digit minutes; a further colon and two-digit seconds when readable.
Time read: T13:19
